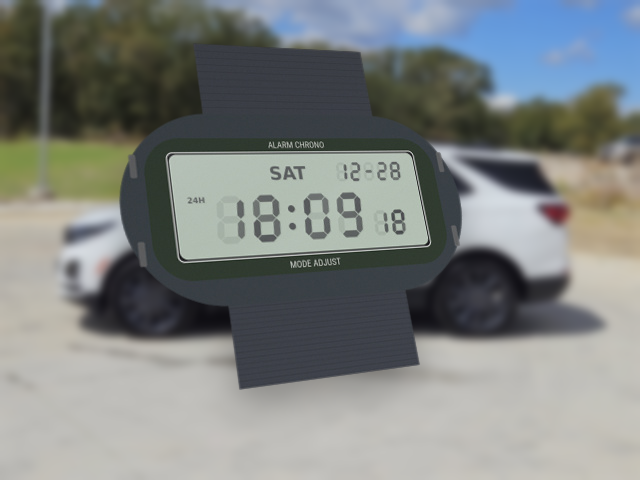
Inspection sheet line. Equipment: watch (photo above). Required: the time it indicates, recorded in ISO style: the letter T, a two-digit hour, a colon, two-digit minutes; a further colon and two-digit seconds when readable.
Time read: T18:09:18
